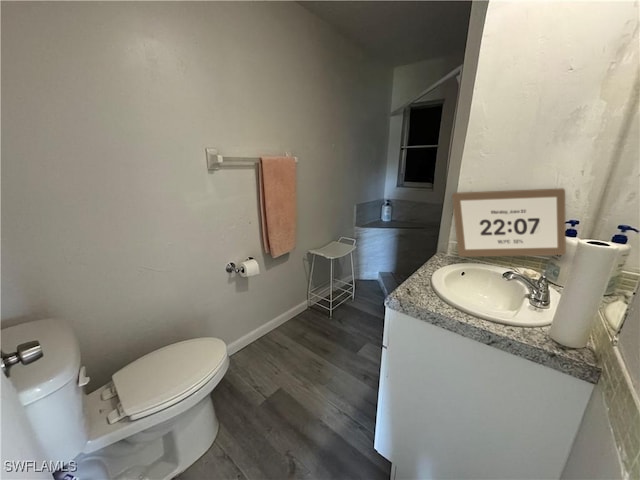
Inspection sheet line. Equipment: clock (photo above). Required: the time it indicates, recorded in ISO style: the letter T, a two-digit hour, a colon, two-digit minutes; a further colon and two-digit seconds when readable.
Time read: T22:07
